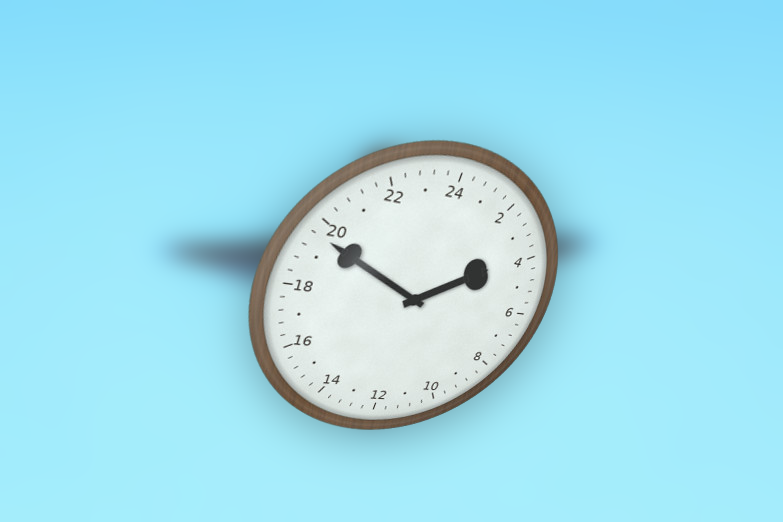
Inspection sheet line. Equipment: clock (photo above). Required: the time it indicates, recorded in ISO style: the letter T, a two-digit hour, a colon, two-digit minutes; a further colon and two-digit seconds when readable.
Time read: T03:49
